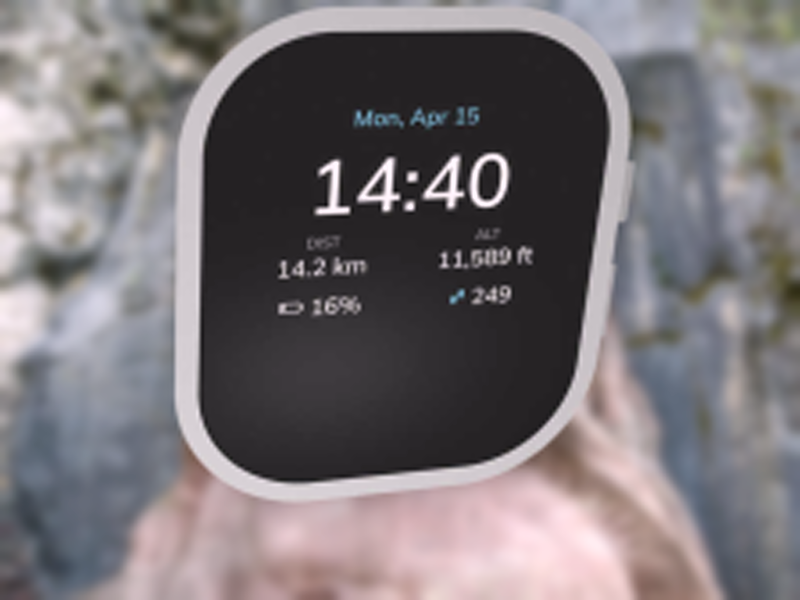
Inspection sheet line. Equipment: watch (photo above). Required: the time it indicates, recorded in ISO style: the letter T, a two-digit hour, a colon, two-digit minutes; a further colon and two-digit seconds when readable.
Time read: T14:40
